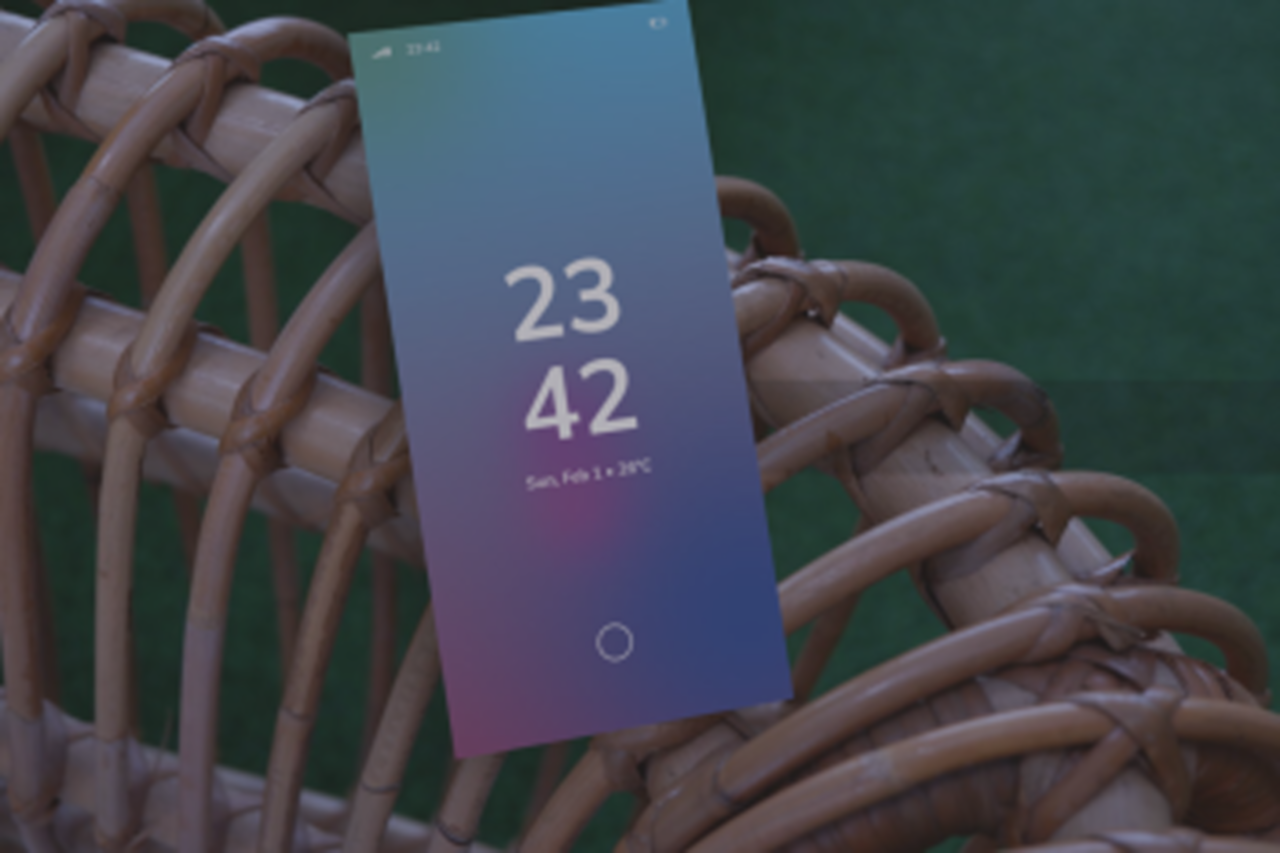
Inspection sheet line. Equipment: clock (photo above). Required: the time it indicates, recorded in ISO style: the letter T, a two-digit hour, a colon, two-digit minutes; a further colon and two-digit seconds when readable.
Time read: T23:42
